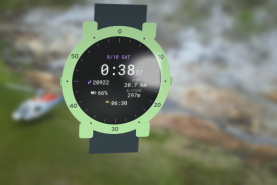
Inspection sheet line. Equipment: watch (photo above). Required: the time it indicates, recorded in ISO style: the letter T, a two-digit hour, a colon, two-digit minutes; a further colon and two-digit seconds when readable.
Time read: T00:38
